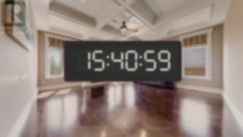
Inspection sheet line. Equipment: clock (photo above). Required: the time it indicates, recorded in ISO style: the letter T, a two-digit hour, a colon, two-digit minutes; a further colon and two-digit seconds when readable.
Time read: T15:40:59
